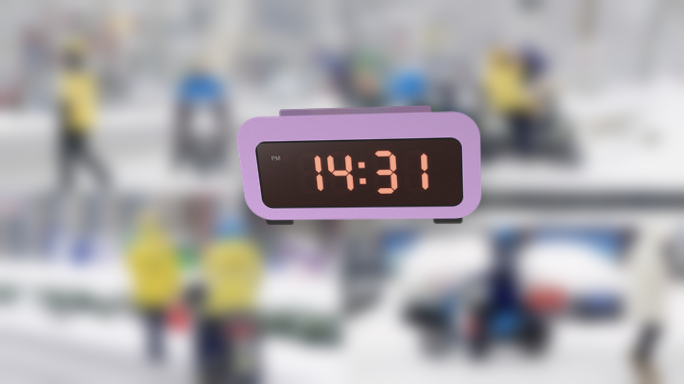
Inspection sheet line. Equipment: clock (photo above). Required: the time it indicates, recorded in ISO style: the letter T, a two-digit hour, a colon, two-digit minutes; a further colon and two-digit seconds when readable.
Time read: T14:31
